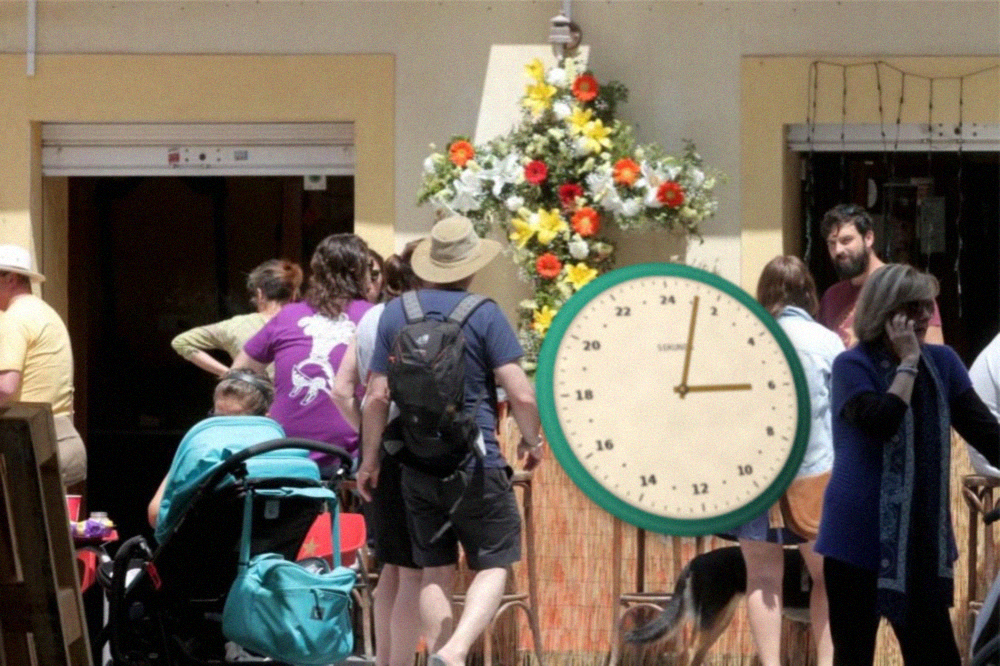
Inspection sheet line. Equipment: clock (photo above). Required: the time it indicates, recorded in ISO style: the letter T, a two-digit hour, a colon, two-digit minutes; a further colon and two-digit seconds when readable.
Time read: T06:03
